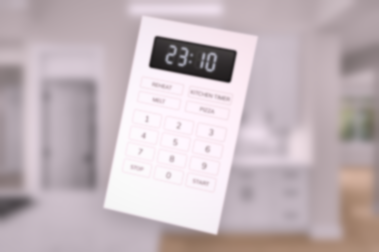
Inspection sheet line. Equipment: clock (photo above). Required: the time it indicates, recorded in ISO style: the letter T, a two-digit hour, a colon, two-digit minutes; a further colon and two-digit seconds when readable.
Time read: T23:10
